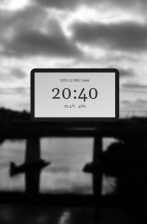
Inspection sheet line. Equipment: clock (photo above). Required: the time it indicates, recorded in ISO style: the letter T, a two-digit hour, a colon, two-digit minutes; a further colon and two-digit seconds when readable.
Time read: T20:40
